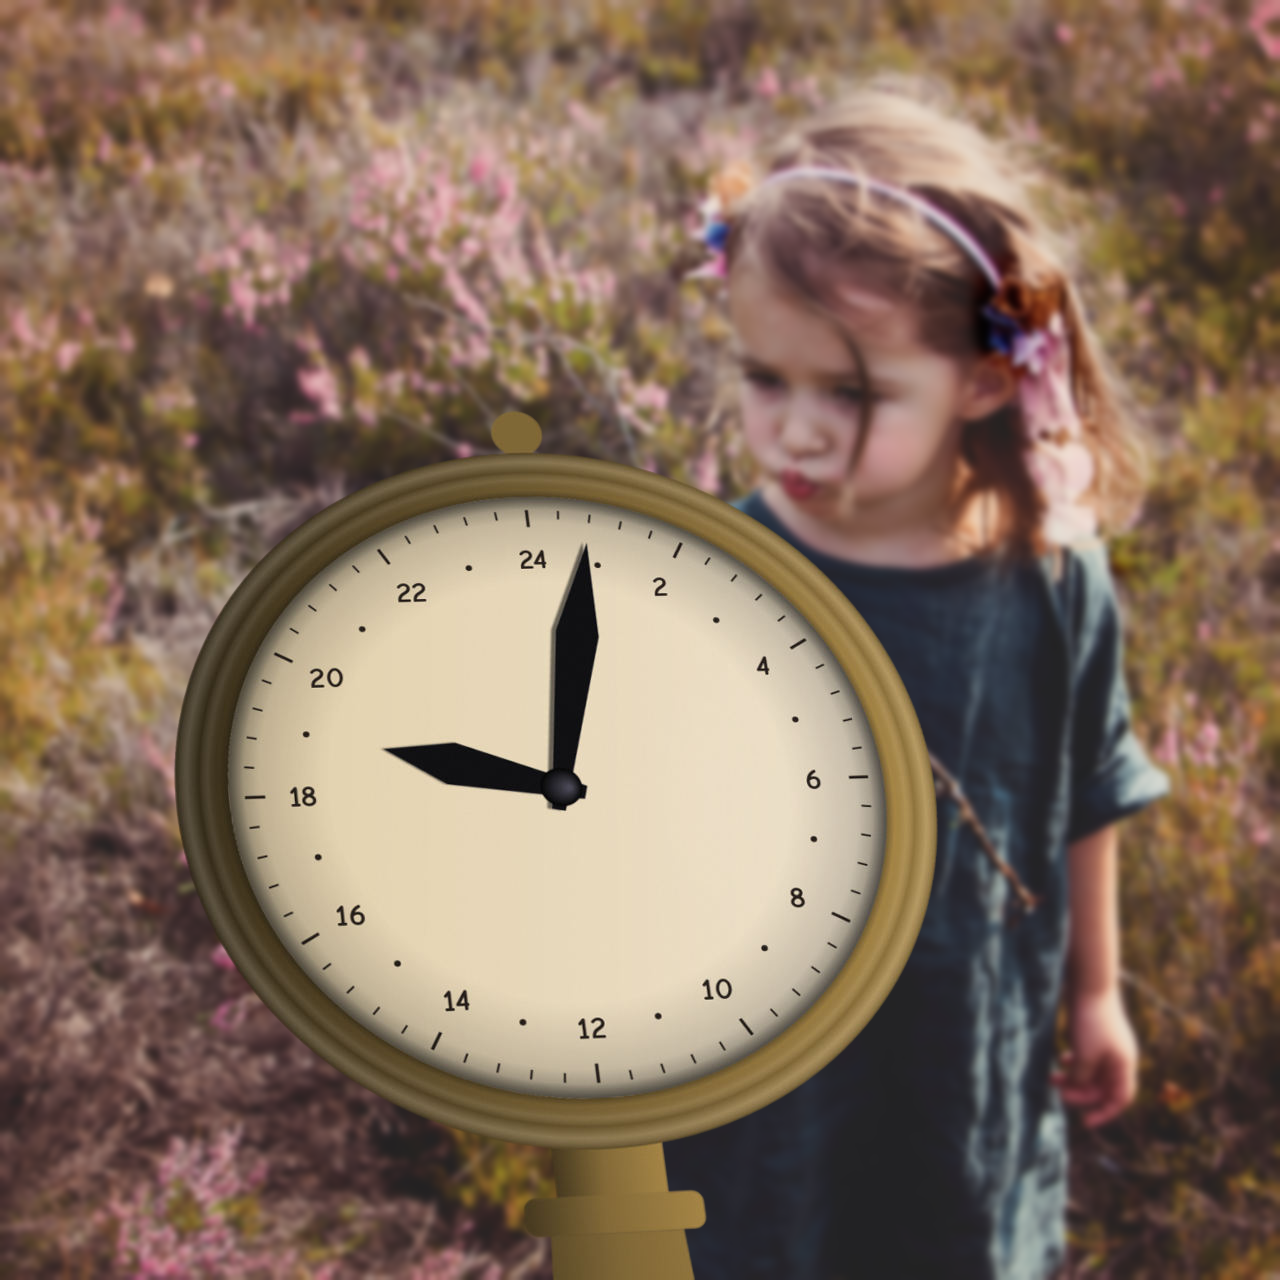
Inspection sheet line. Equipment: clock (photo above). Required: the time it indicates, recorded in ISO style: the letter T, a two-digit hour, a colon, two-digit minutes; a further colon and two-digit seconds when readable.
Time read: T19:02
